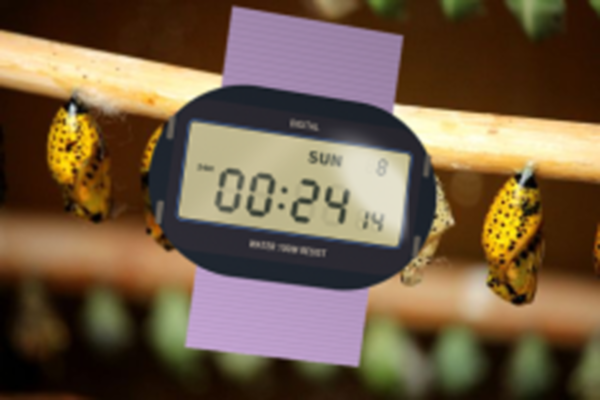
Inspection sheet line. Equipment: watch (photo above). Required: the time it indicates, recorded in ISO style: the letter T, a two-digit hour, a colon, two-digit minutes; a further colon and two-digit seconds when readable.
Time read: T00:24:14
